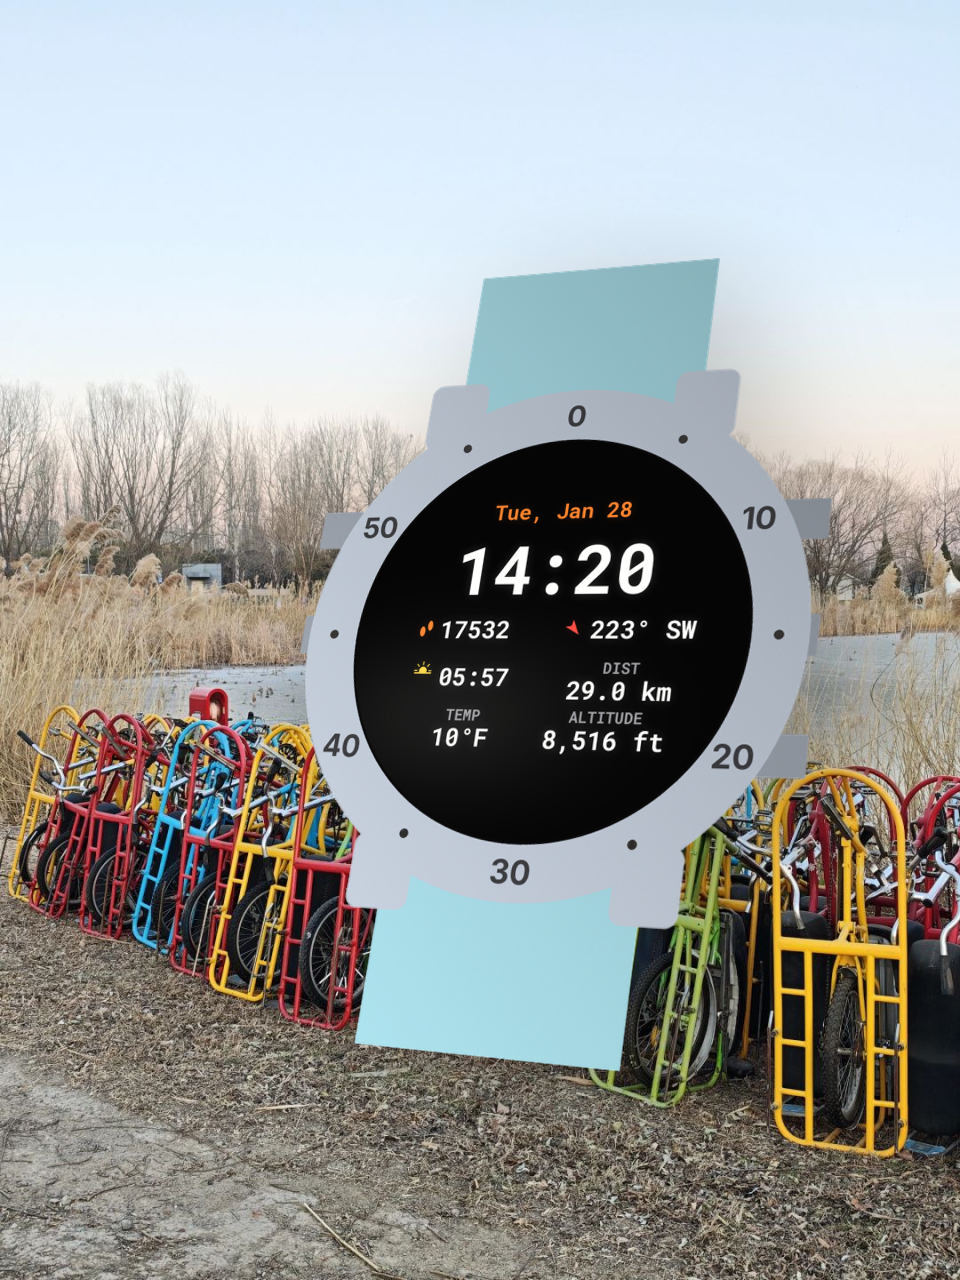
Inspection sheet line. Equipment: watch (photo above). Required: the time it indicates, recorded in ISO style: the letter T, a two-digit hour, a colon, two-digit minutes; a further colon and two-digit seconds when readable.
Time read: T14:20
